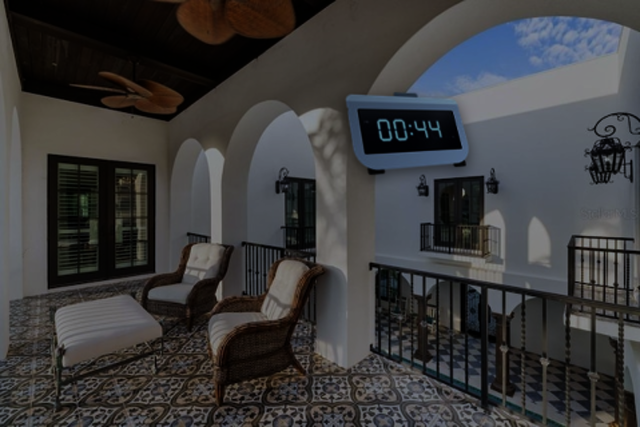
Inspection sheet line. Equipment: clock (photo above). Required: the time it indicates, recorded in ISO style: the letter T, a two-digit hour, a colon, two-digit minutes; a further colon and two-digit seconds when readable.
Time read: T00:44
